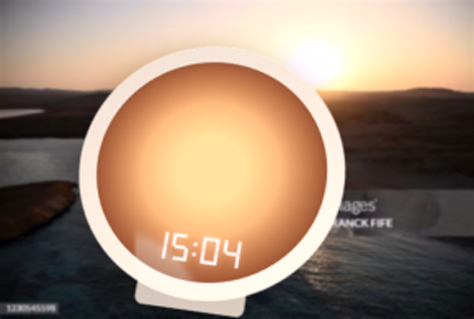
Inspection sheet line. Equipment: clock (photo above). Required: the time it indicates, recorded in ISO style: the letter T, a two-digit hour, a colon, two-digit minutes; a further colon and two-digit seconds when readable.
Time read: T15:04
